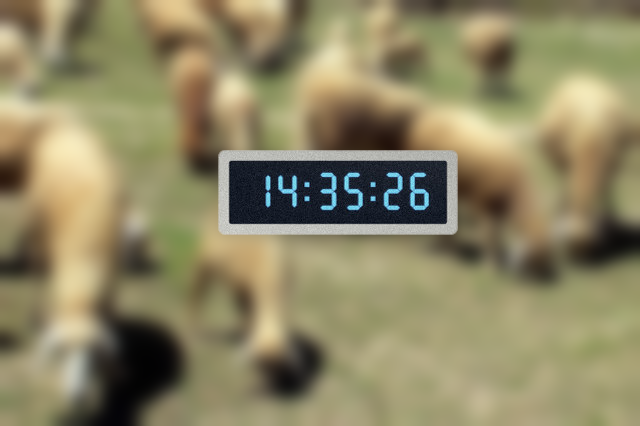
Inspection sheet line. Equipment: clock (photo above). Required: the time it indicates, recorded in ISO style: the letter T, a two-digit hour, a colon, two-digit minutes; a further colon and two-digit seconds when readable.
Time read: T14:35:26
